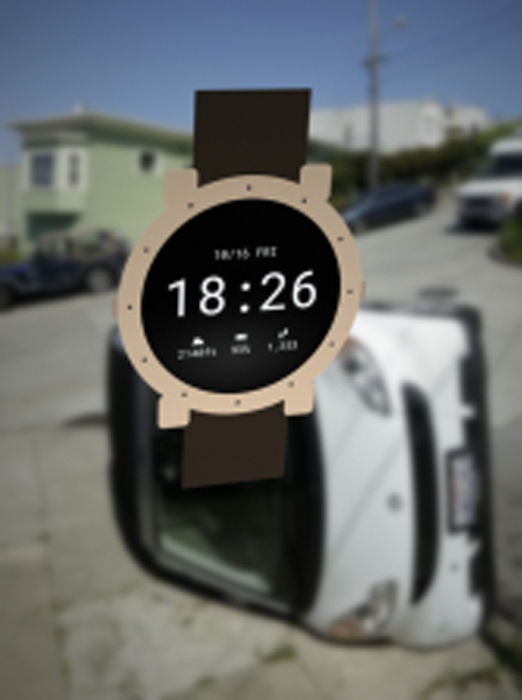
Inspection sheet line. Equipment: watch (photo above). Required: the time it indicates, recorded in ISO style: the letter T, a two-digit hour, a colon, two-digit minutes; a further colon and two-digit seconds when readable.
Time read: T18:26
